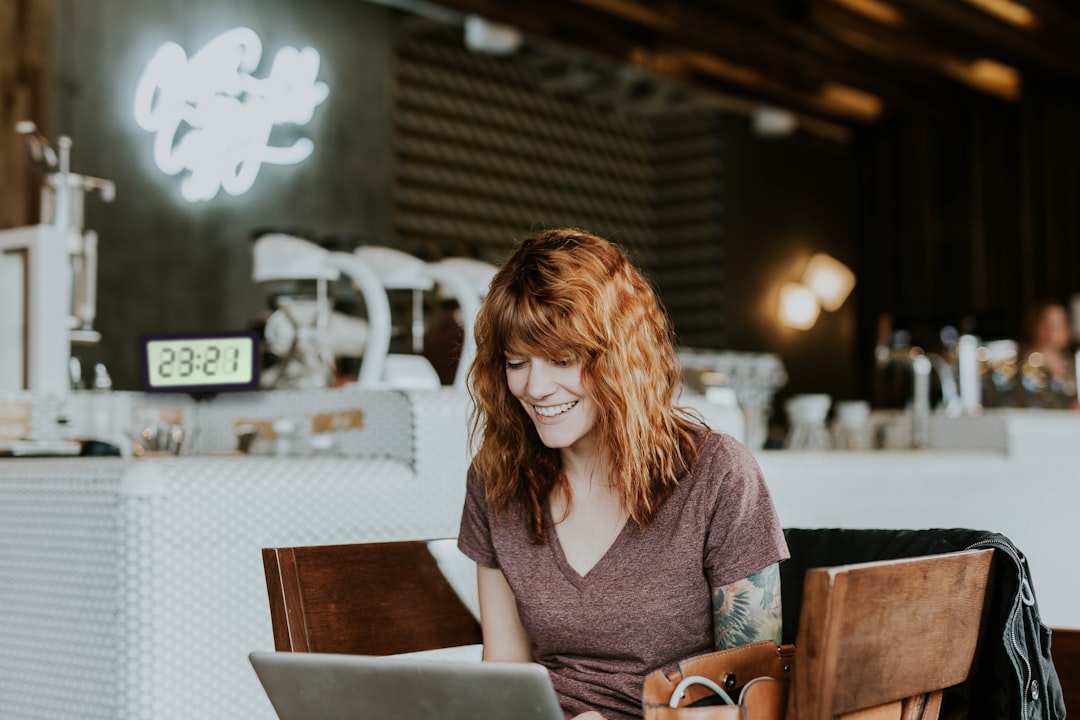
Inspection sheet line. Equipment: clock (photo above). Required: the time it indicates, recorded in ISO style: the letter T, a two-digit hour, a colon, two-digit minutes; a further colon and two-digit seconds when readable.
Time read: T23:21
